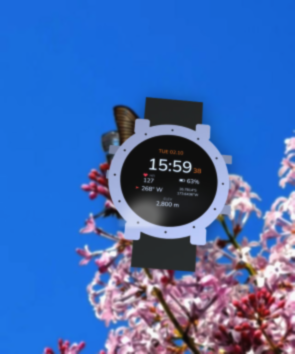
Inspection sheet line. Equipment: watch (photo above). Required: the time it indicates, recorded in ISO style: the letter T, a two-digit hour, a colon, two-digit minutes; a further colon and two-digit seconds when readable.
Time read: T15:59
